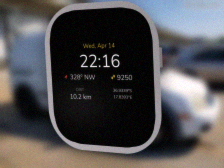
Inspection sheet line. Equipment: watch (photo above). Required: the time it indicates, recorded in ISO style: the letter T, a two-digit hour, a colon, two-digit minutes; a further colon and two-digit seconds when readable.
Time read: T22:16
